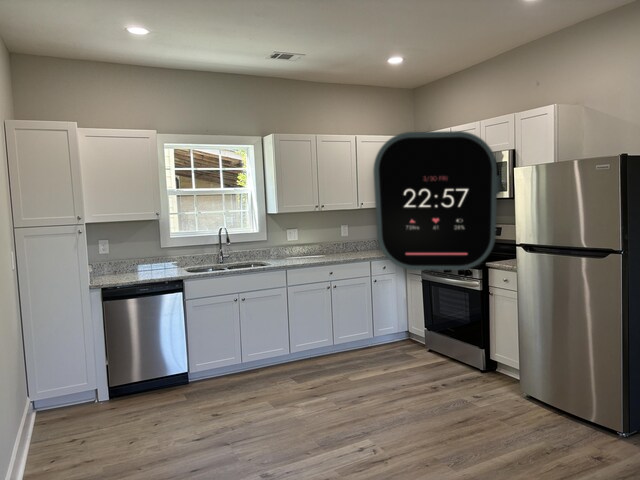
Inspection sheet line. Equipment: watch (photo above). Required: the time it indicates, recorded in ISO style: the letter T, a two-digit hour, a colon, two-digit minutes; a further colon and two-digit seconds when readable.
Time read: T22:57
